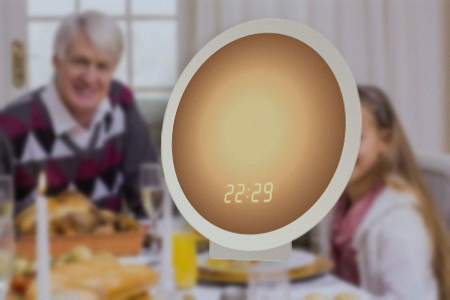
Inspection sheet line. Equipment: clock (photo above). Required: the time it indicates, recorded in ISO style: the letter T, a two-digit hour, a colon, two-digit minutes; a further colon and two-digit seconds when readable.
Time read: T22:29
